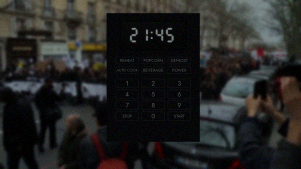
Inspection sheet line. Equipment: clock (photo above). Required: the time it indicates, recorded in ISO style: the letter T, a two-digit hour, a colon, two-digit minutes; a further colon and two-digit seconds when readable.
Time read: T21:45
